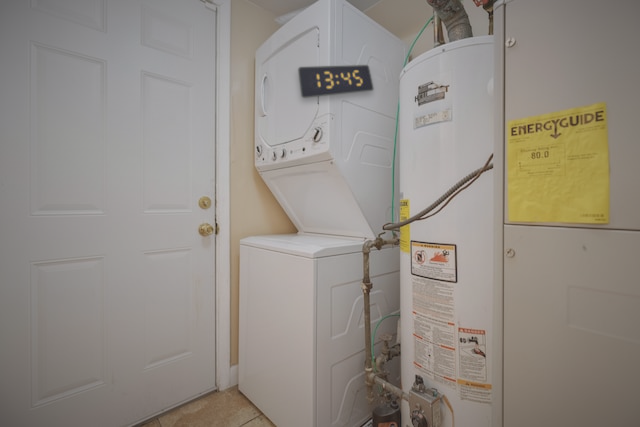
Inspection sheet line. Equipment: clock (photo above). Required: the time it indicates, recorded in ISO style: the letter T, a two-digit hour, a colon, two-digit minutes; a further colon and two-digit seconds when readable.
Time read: T13:45
